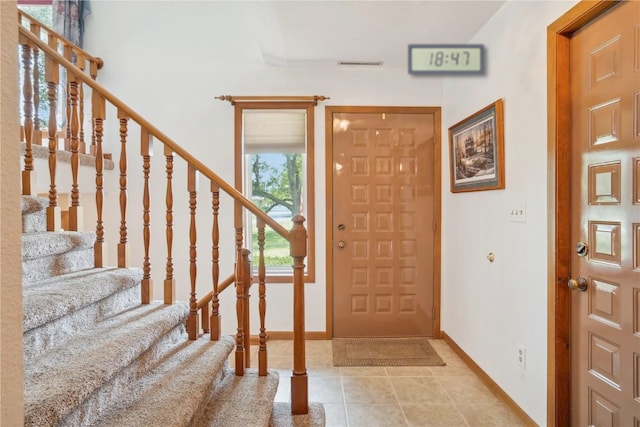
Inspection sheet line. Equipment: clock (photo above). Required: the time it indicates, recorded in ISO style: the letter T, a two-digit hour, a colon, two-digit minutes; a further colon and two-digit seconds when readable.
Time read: T18:47
